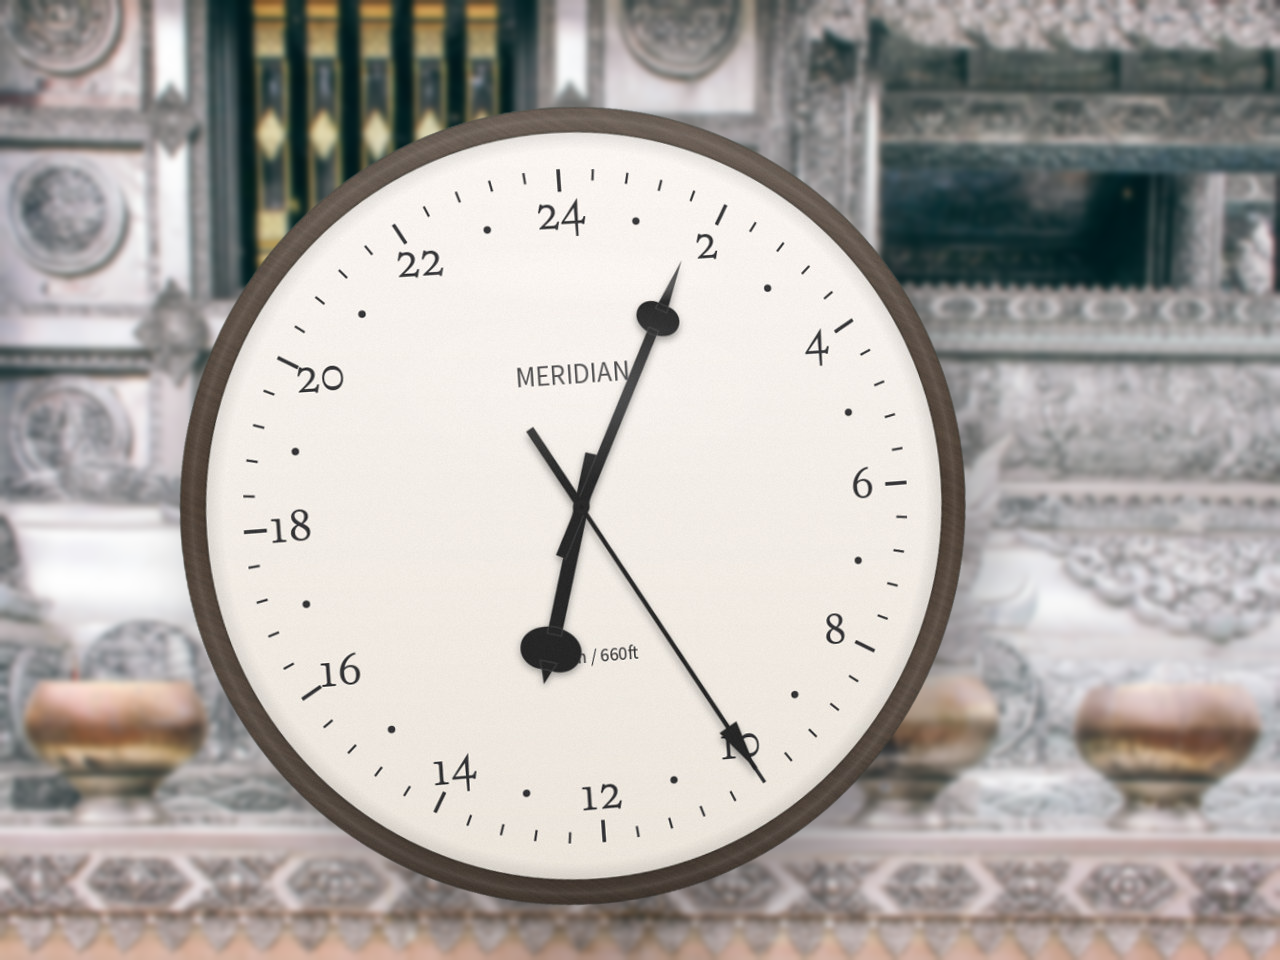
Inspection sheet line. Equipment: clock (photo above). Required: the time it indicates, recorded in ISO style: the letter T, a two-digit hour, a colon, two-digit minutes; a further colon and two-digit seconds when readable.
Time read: T13:04:25
